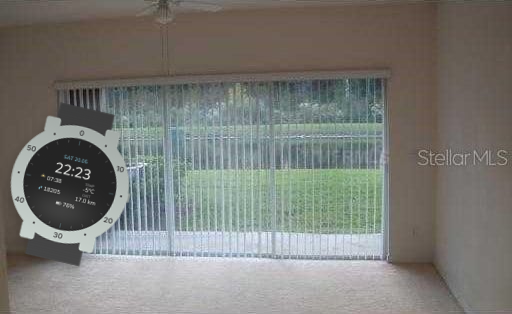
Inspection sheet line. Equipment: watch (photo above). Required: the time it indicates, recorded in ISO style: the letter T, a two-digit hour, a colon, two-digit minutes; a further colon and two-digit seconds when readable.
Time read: T22:23
